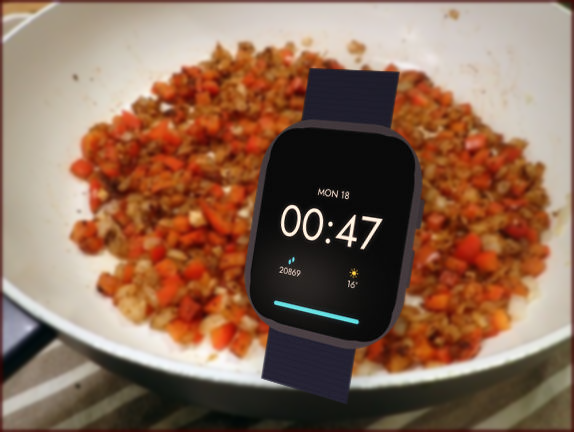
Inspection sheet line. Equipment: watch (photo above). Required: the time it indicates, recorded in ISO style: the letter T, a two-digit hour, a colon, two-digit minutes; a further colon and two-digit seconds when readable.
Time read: T00:47
